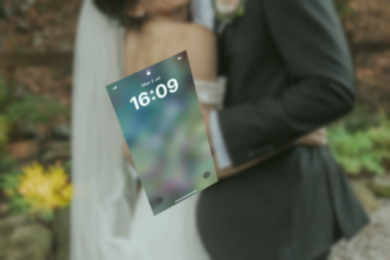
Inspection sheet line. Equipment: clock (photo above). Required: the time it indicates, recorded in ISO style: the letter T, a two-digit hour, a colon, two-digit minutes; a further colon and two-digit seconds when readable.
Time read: T16:09
